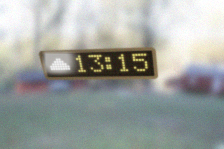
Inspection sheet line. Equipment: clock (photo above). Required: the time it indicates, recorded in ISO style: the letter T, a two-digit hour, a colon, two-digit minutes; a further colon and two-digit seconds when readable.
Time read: T13:15
